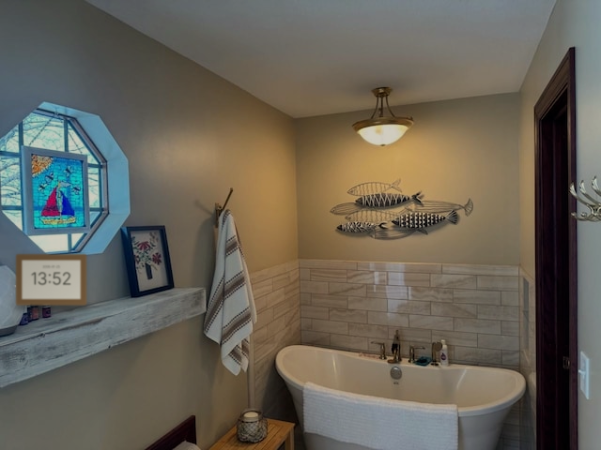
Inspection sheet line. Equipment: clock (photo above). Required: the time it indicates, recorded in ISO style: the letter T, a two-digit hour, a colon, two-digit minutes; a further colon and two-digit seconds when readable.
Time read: T13:52
